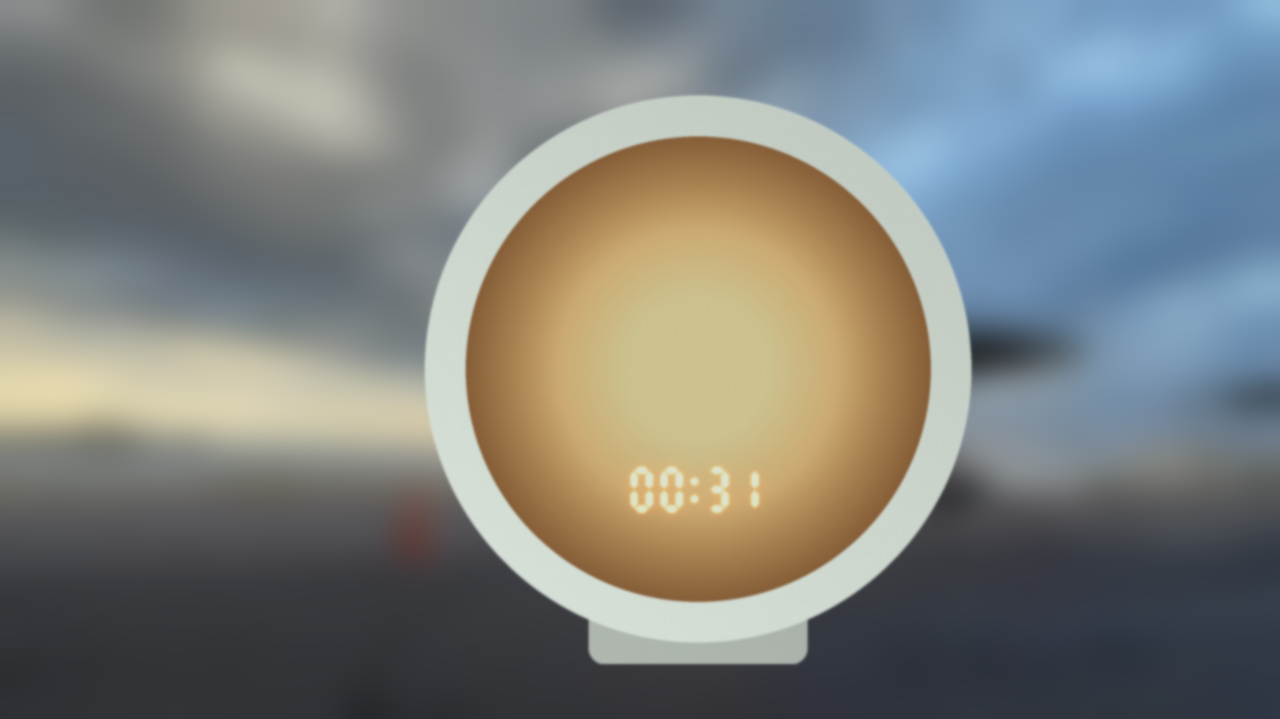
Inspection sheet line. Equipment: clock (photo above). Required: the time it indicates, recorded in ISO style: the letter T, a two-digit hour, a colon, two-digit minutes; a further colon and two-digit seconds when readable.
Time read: T00:31
